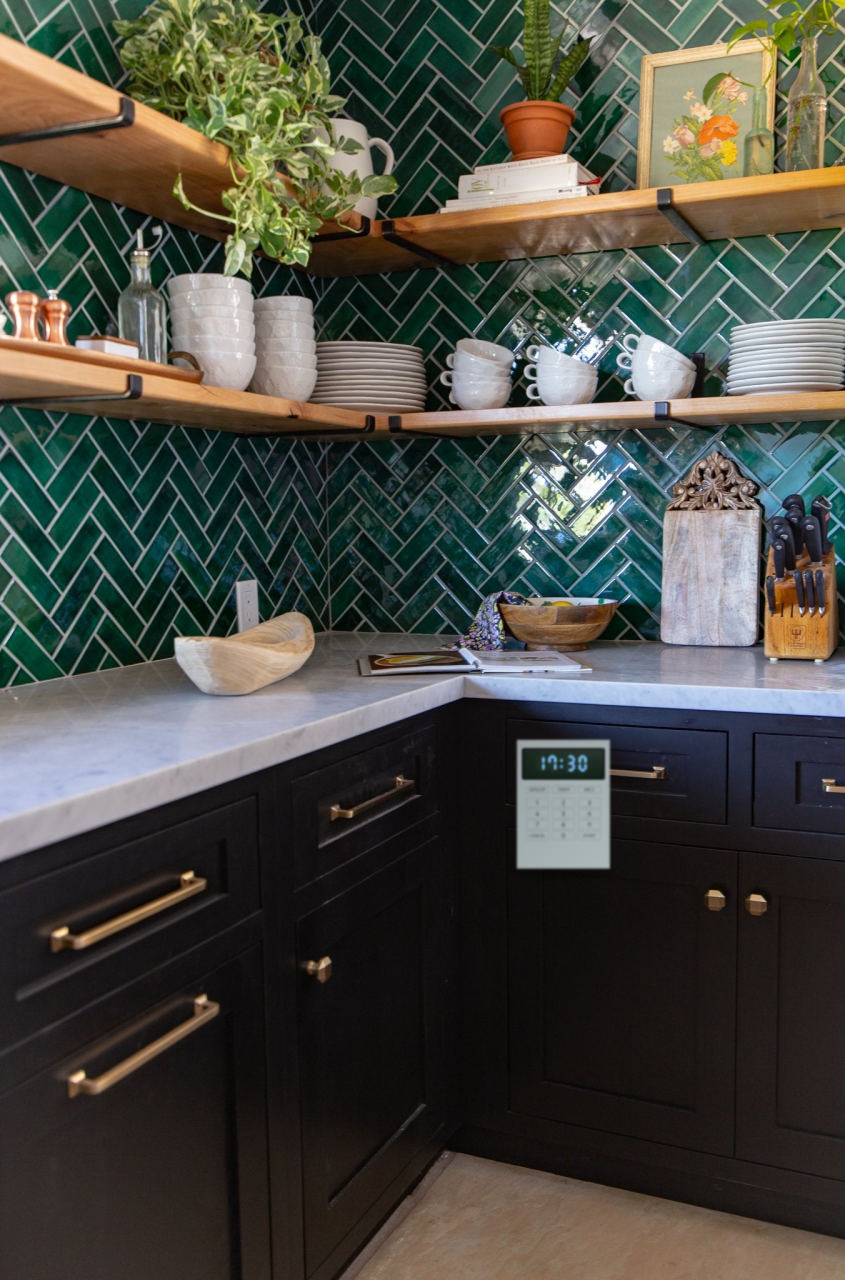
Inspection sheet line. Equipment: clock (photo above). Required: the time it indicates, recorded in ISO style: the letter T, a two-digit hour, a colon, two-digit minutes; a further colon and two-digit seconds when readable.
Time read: T17:30
